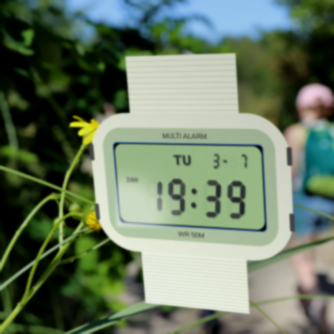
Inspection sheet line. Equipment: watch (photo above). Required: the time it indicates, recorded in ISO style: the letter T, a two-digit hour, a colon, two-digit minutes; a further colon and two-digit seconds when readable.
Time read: T19:39
